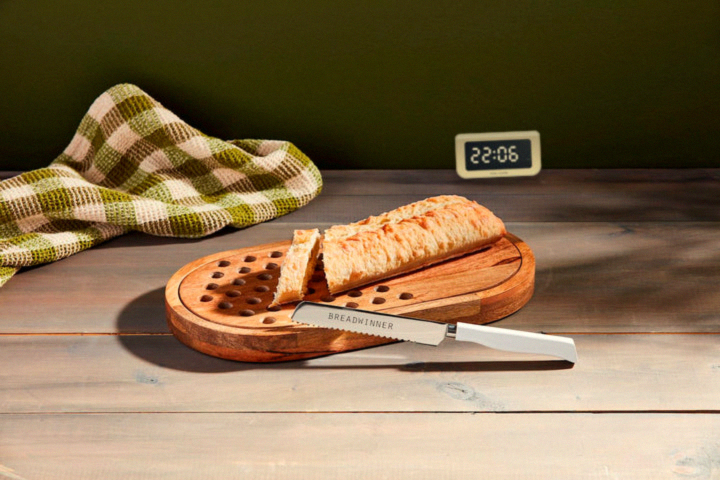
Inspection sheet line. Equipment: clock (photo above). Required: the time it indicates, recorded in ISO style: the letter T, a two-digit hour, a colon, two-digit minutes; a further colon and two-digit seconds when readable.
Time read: T22:06
